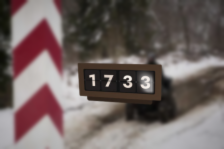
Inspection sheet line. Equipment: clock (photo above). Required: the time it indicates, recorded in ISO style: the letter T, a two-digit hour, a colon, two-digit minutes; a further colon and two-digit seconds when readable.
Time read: T17:33
